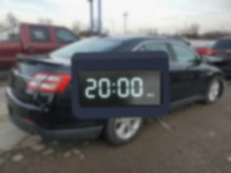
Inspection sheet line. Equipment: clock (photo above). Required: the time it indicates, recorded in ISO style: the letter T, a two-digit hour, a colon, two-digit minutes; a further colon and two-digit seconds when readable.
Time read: T20:00
